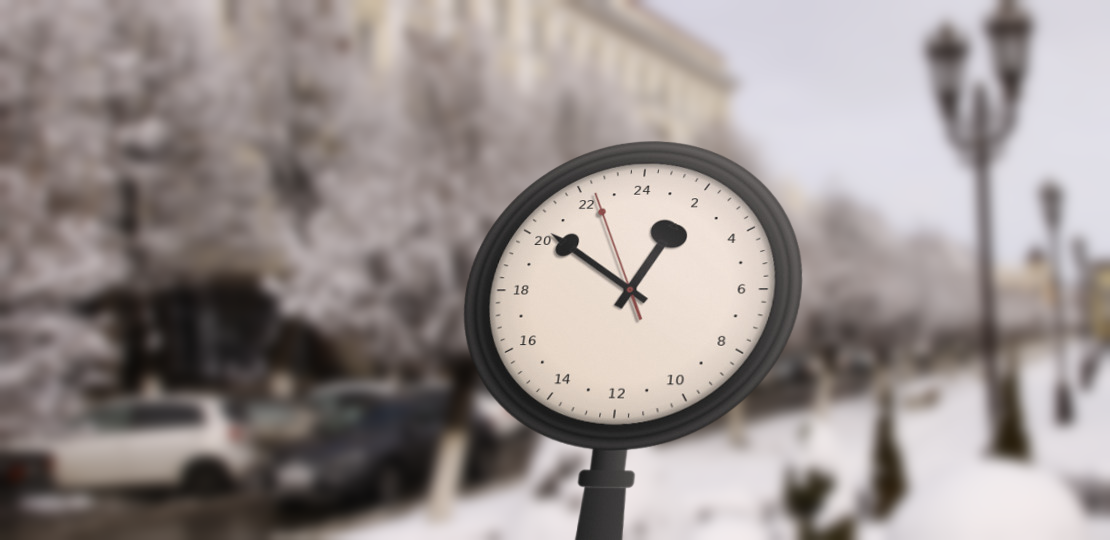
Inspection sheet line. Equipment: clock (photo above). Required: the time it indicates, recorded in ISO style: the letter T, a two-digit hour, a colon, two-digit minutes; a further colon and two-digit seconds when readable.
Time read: T01:50:56
